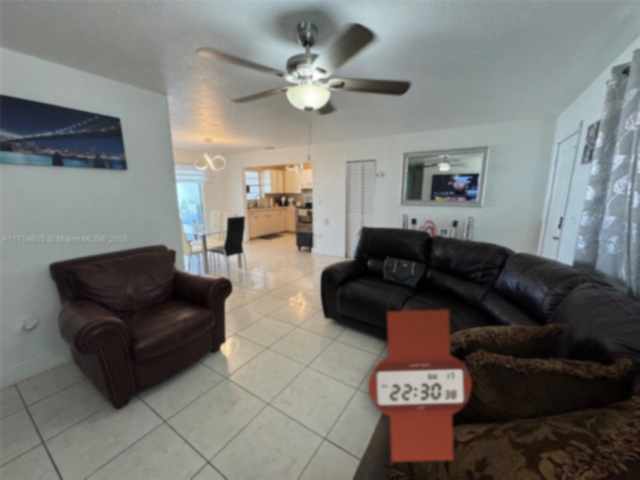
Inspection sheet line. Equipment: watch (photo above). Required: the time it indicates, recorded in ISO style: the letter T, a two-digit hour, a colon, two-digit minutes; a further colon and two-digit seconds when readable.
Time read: T22:30
